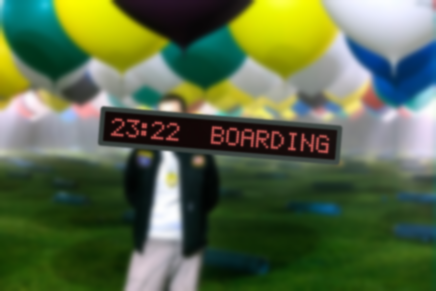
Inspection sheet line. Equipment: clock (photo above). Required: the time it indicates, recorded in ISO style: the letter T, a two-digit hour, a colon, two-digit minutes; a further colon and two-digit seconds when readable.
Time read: T23:22
